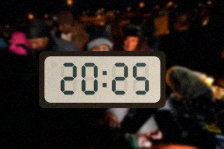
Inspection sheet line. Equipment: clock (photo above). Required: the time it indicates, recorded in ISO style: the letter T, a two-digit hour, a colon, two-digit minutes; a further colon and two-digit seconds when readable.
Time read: T20:25
